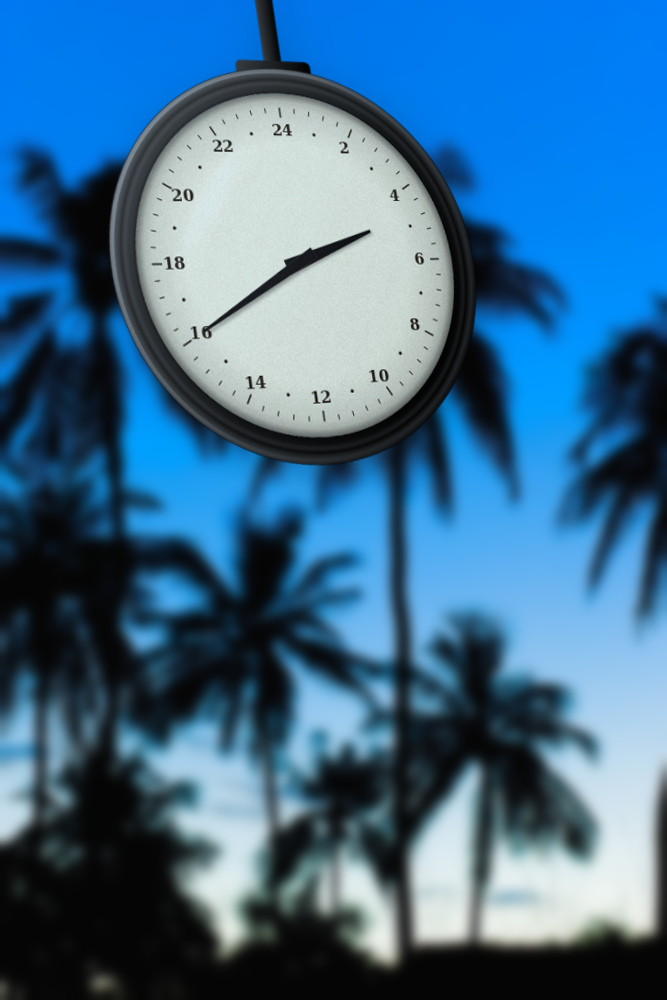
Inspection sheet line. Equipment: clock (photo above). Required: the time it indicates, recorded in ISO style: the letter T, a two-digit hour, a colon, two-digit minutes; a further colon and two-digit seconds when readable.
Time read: T04:40
